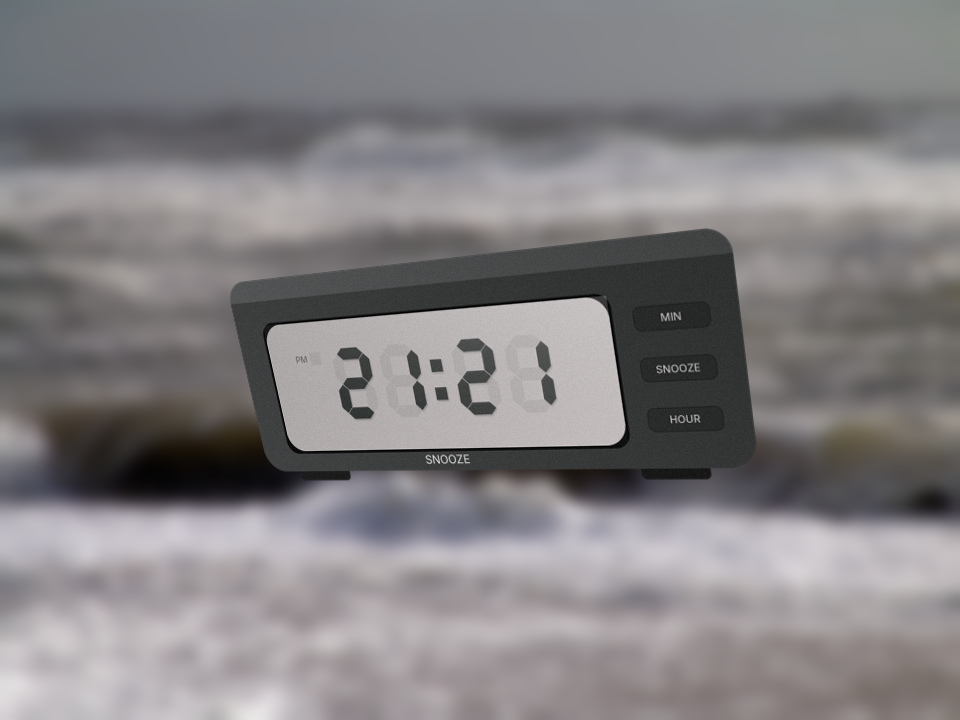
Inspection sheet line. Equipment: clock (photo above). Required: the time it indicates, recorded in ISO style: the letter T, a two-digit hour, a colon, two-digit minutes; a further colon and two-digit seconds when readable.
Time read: T21:21
